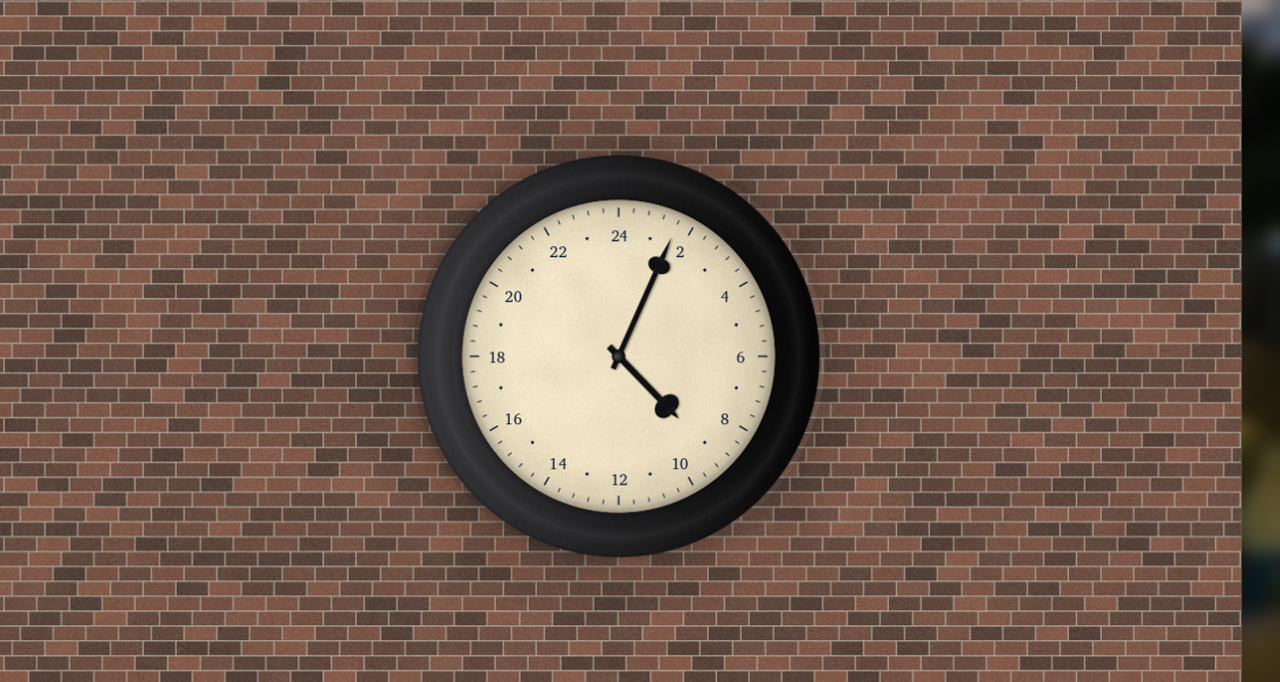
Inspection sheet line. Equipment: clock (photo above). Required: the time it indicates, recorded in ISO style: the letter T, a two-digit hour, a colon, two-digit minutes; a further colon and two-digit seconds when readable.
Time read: T09:04
